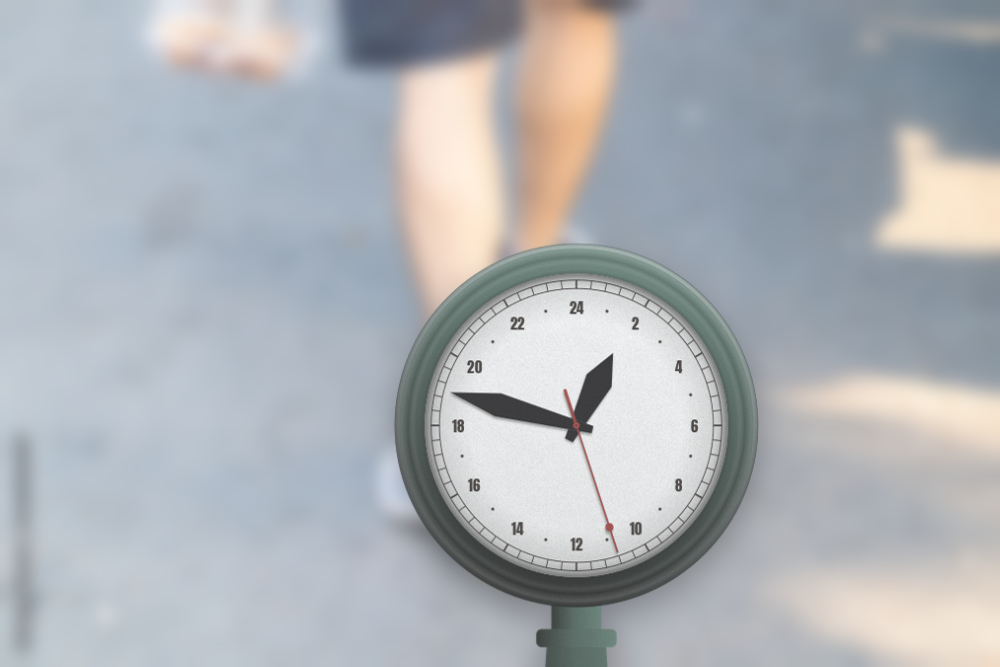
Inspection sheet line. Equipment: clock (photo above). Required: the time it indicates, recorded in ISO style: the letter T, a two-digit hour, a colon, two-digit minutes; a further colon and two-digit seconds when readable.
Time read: T01:47:27
